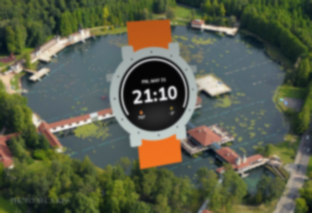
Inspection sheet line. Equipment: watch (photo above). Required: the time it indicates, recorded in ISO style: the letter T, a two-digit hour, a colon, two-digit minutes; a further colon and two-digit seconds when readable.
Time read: T21:10
